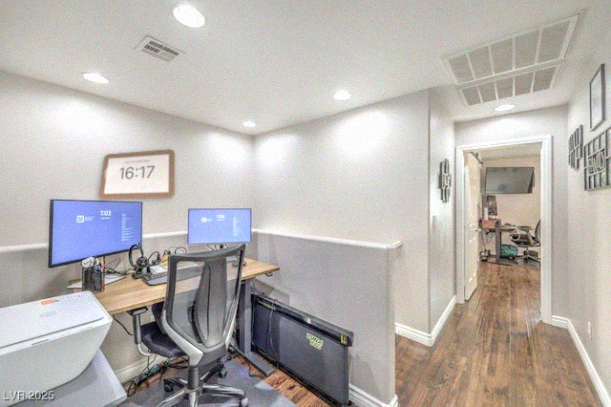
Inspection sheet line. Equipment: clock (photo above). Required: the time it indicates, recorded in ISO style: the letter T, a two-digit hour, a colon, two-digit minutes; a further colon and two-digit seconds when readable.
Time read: T16:17
